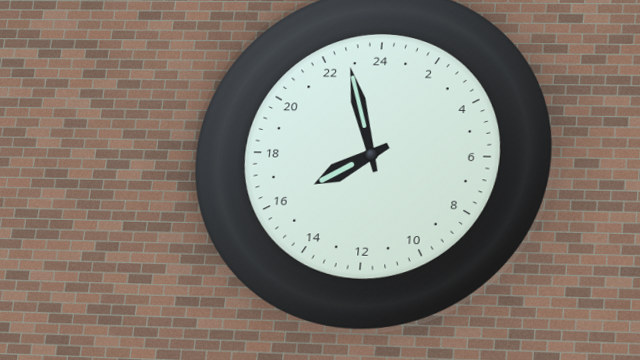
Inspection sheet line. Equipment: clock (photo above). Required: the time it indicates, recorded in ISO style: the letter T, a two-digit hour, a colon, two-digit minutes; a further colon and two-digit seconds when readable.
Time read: T15:57
